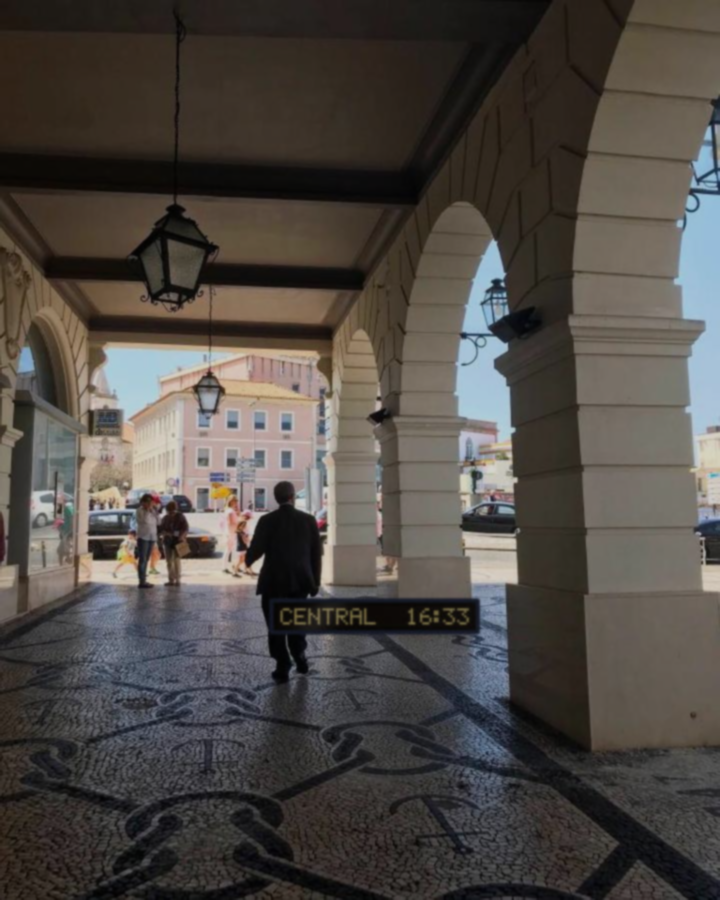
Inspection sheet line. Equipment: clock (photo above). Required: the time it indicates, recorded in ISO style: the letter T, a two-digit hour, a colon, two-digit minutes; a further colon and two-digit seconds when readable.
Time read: T16:33
